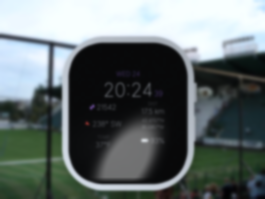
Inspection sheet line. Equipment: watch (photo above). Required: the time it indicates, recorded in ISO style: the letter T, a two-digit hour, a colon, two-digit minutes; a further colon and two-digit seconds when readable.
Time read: T20:24
